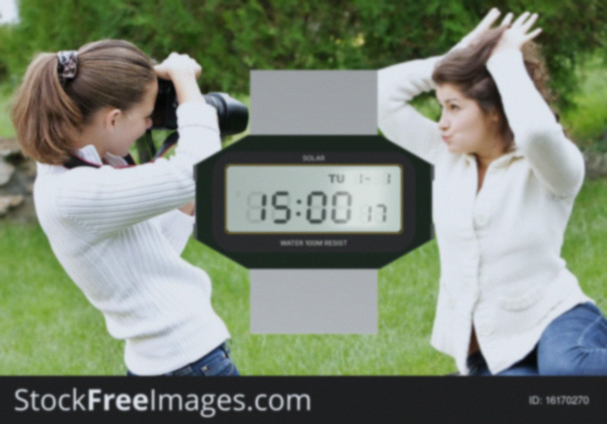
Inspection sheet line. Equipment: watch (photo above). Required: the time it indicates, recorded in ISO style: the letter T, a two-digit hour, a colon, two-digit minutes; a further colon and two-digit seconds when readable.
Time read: T15:00:17
